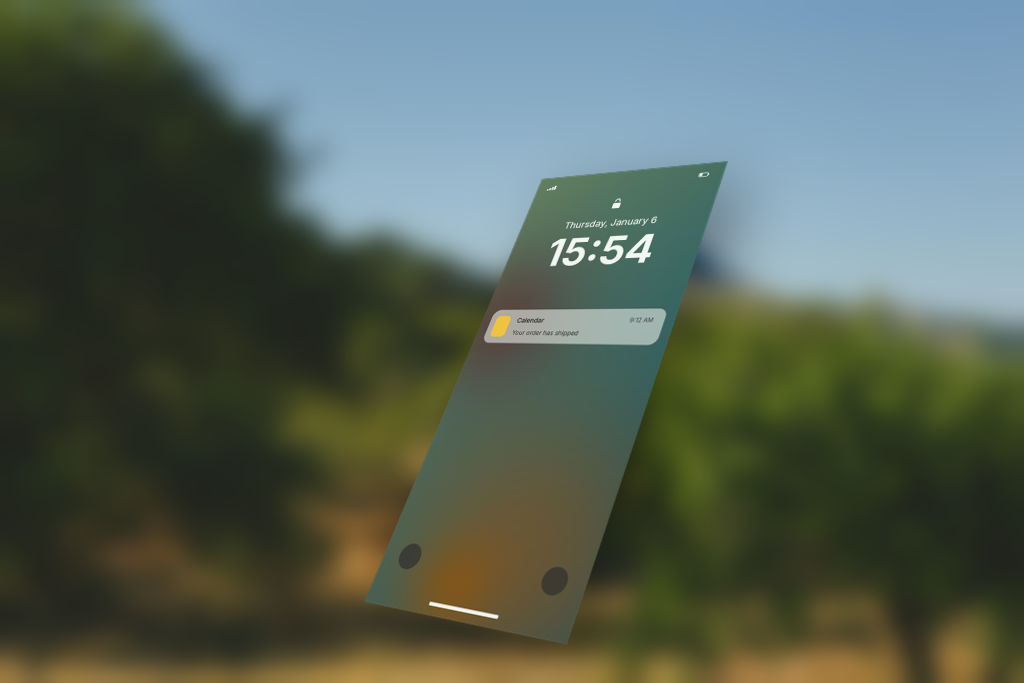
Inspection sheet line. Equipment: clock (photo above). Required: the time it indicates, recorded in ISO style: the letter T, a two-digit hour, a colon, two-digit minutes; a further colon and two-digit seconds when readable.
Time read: T15:54
